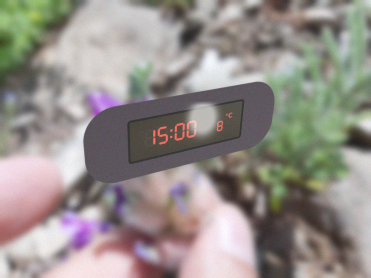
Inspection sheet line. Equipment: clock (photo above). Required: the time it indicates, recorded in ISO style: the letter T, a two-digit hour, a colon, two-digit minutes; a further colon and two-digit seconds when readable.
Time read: T15:00
